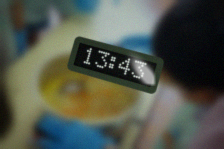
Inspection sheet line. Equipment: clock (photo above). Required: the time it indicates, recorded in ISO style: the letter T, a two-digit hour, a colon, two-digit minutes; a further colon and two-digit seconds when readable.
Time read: T13:43
